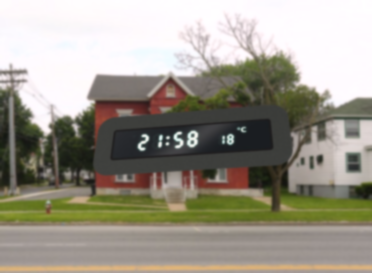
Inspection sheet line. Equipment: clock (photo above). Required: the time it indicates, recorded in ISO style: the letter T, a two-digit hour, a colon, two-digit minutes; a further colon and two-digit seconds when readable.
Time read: T21:58
